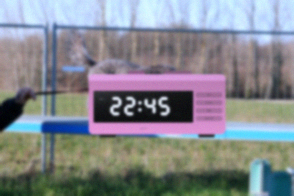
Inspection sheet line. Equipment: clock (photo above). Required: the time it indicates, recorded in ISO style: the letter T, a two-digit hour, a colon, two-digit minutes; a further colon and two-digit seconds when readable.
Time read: T22:45
